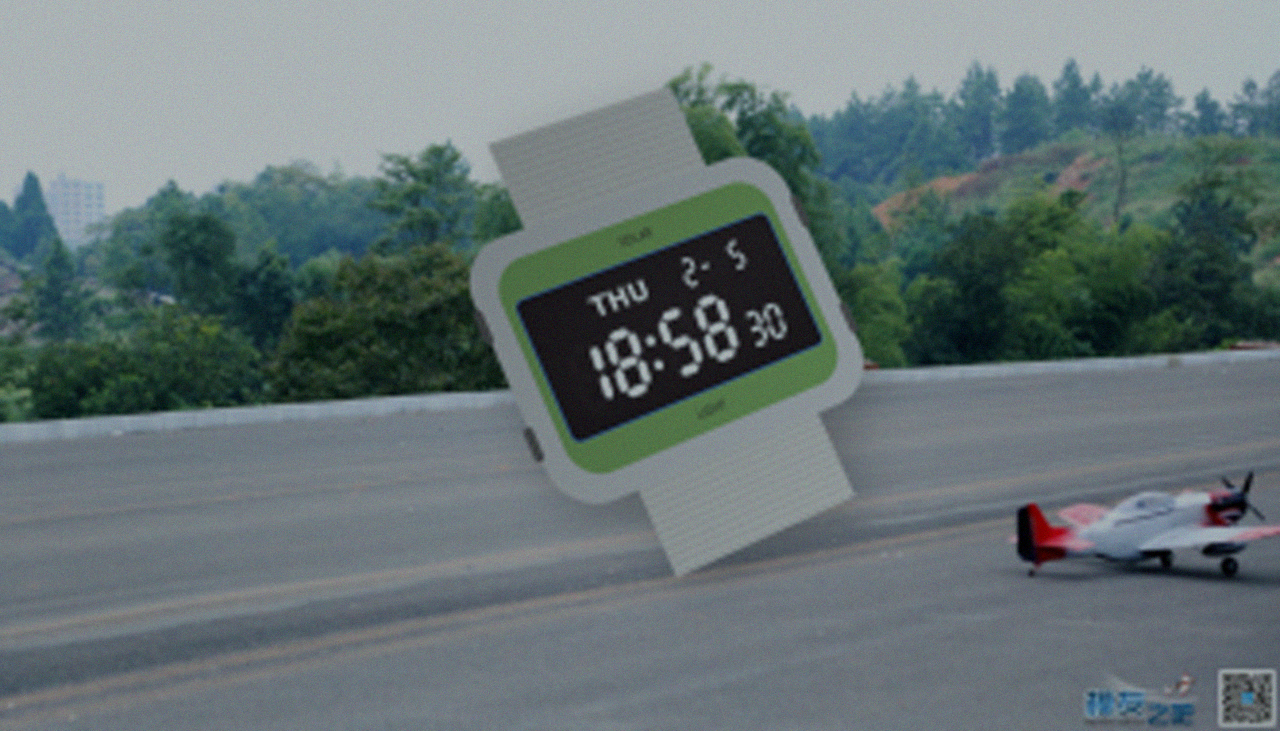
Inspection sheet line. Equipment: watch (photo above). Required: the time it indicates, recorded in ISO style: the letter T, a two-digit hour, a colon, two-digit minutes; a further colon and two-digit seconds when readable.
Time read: T18:58:30
